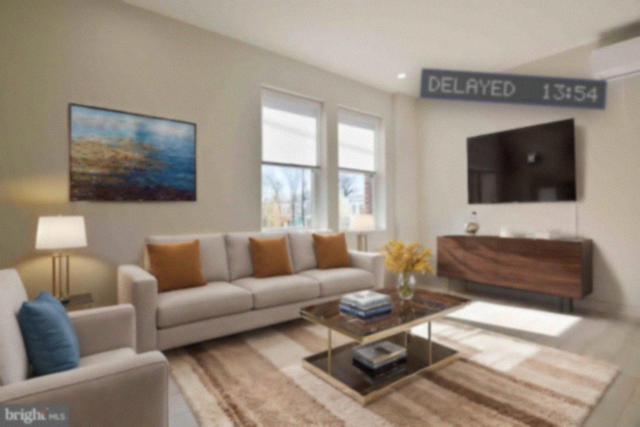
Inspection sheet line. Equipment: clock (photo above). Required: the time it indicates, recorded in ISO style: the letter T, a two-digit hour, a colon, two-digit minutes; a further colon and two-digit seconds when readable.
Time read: T13:54
